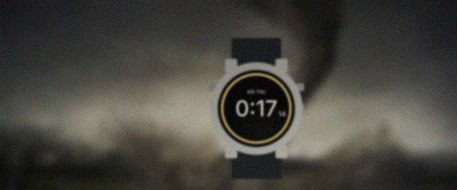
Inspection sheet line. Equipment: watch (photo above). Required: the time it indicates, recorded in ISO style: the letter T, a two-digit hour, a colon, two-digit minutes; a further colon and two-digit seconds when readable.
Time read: T00:17
